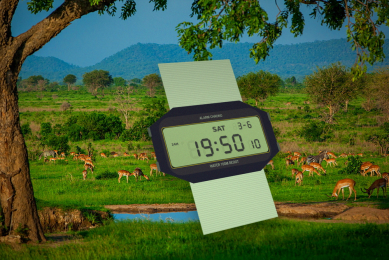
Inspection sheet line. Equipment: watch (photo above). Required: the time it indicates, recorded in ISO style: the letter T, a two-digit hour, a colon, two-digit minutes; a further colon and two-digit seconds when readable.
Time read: T19:50:10
